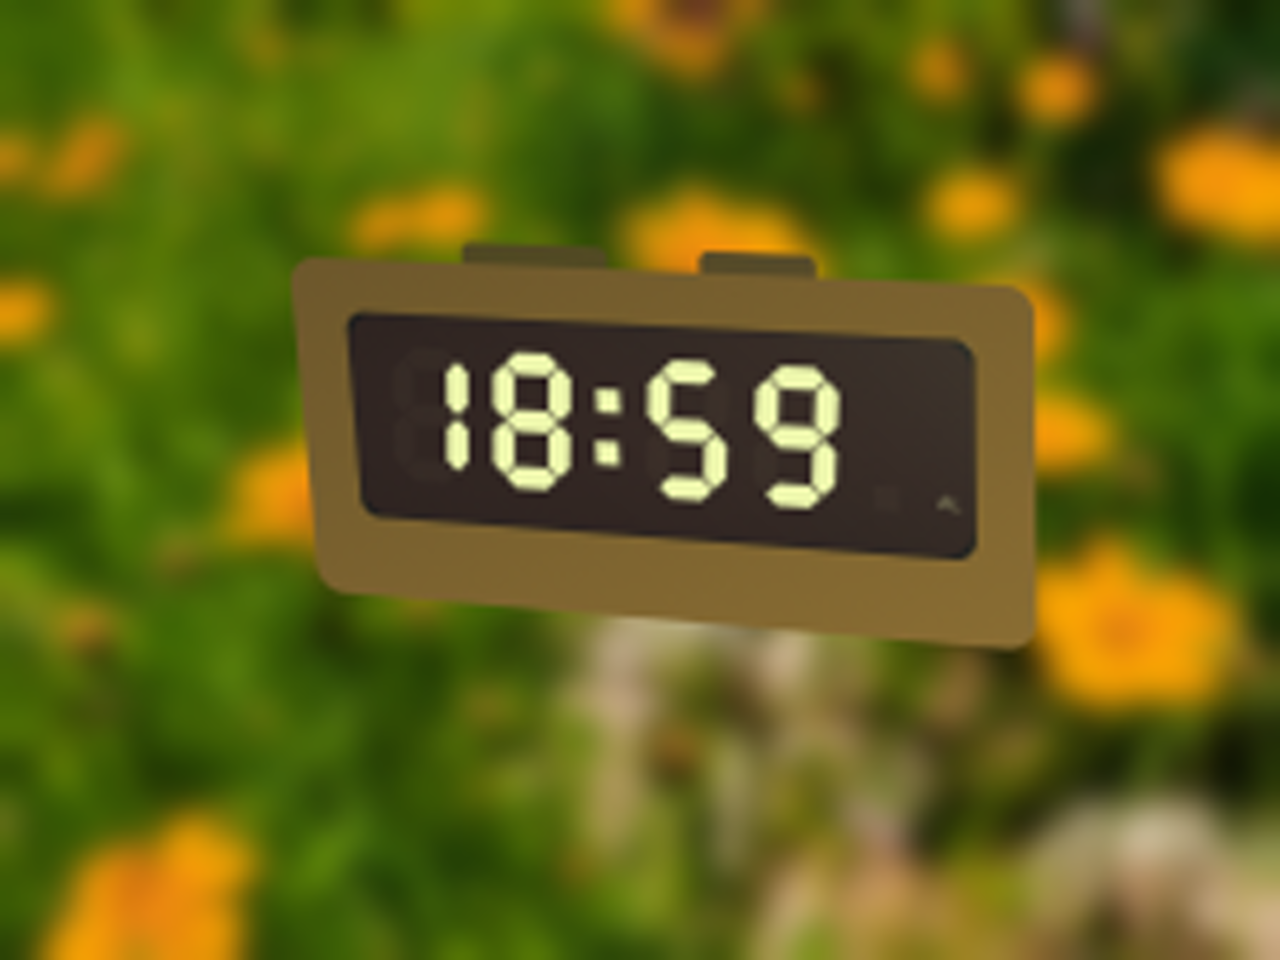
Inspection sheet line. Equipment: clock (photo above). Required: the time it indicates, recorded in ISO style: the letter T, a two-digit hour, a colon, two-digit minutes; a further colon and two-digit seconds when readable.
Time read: T18:59
